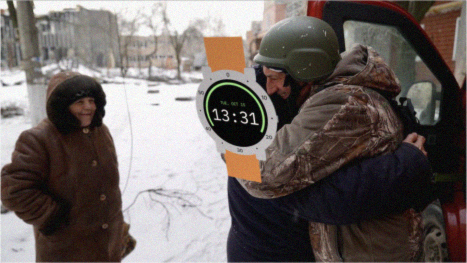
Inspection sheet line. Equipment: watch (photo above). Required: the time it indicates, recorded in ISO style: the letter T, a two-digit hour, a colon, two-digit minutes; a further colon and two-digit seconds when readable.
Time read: T13:31
